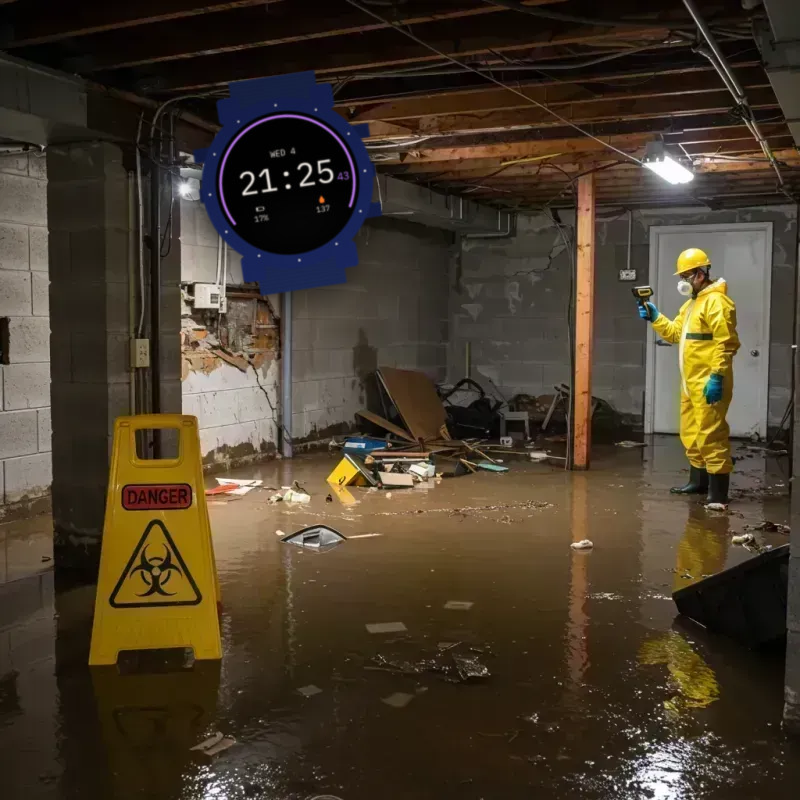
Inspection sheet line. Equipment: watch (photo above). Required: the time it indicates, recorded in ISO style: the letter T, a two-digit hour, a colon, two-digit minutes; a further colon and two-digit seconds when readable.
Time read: T21:25:43
